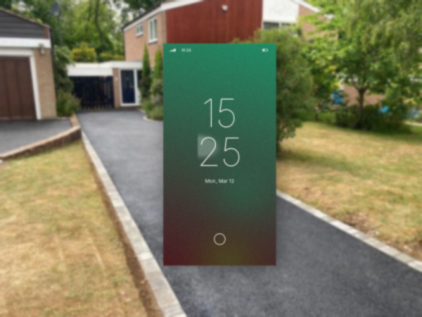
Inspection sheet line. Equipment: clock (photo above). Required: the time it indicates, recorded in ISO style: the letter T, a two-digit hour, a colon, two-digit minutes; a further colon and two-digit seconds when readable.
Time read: T15:25
